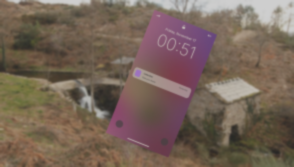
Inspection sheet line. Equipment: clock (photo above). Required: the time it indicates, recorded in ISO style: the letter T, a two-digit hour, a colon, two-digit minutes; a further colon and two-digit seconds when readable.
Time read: T00:51
